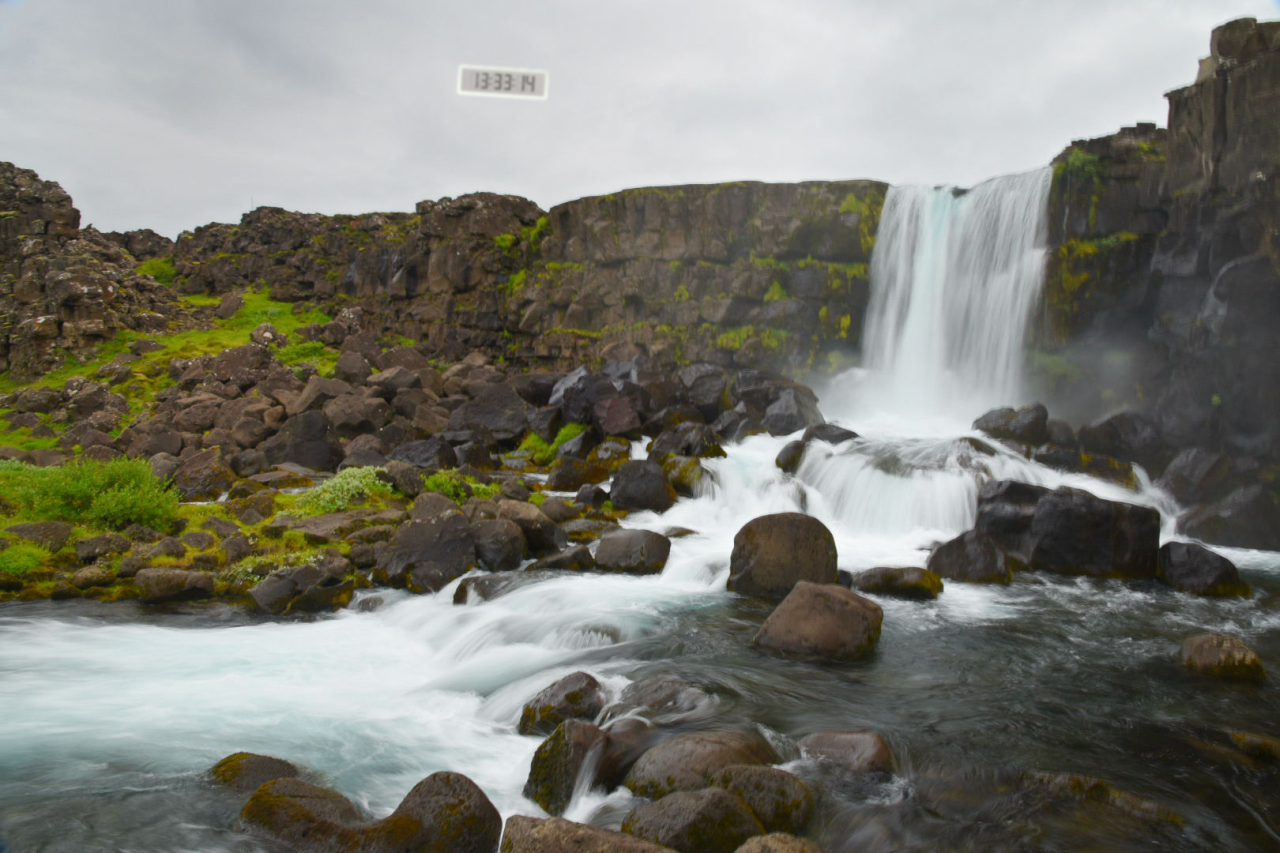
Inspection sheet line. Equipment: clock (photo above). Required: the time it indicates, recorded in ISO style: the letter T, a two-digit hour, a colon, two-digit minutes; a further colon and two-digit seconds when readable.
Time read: T13:33:14
